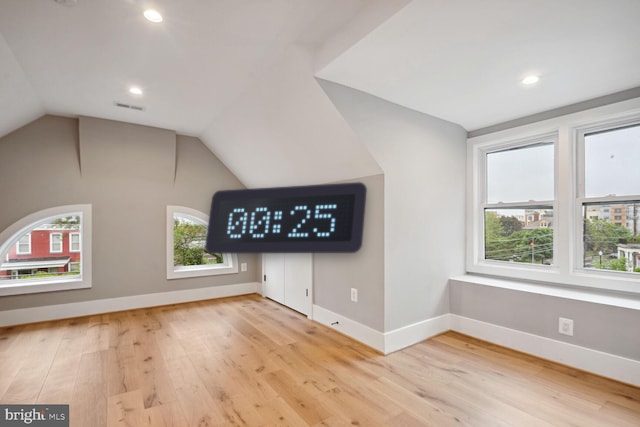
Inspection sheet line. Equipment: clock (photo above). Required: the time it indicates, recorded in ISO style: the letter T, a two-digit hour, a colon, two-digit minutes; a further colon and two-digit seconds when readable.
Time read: T00:25
